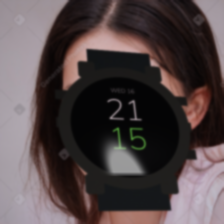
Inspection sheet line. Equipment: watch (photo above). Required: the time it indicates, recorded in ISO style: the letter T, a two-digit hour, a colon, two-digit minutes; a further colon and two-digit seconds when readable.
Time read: T21:15
